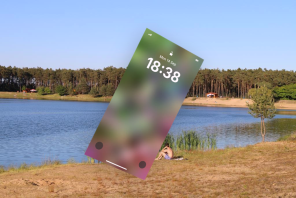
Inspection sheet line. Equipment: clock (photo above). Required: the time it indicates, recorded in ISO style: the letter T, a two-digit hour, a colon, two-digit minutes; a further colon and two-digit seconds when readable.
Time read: T18:38
